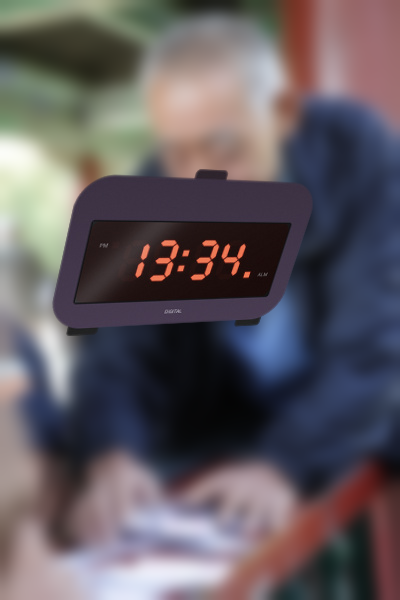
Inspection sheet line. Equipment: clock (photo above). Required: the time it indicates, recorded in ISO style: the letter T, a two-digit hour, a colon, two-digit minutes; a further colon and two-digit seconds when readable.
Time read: T13:34
